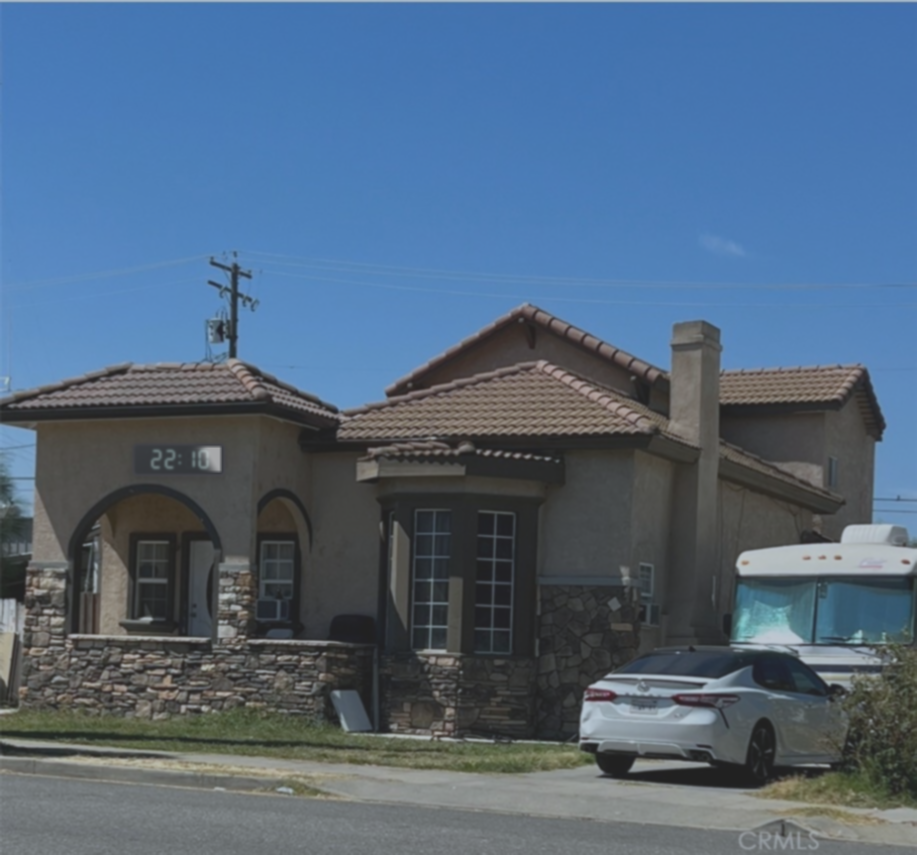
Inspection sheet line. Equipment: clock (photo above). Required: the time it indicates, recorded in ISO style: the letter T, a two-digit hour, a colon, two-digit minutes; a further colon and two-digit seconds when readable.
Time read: T22:10
